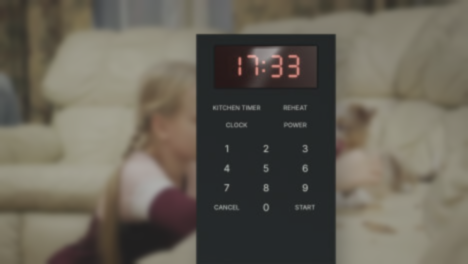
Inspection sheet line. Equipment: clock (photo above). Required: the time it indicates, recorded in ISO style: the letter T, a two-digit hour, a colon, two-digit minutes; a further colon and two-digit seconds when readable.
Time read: T17:33
